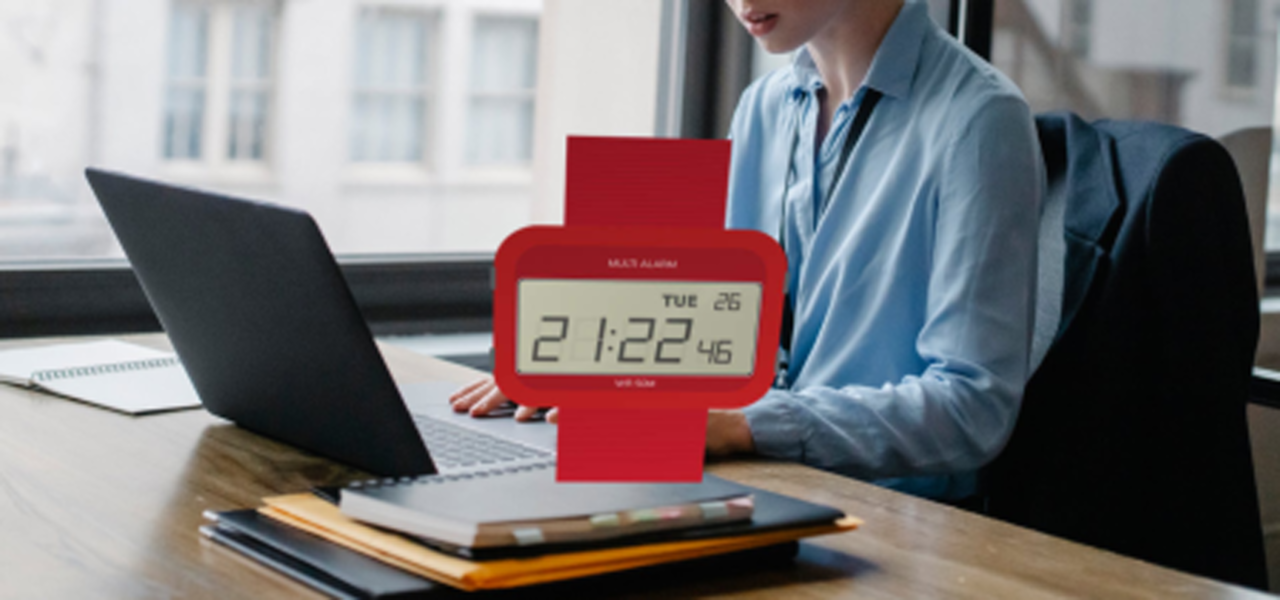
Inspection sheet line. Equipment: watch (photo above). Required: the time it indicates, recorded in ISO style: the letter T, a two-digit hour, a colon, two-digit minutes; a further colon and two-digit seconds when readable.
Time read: T21:22:46
